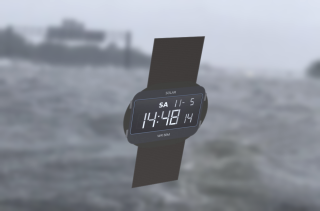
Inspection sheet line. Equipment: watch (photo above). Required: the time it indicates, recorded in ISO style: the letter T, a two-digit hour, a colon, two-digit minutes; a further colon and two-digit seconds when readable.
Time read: T14:48:14
